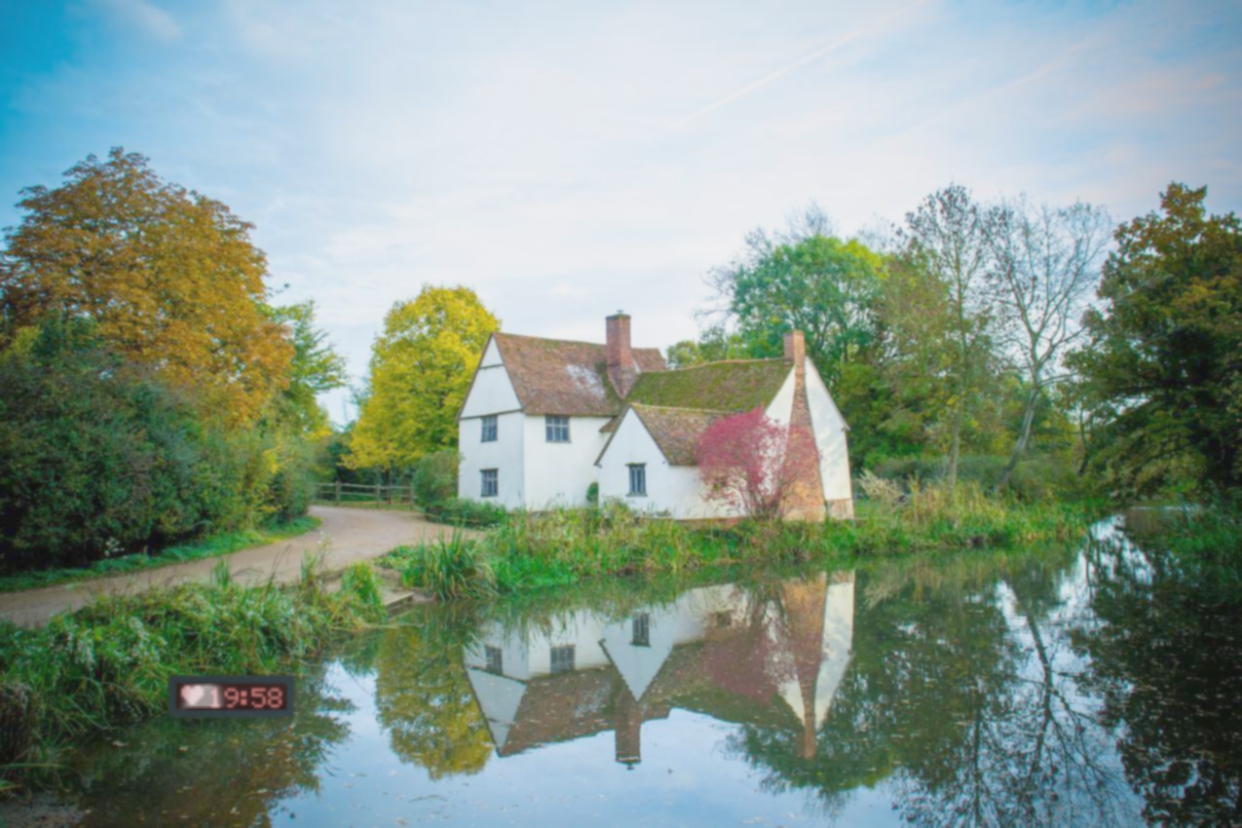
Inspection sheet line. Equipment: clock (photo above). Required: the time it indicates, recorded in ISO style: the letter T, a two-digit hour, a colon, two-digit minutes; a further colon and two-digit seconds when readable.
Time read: T19:58
